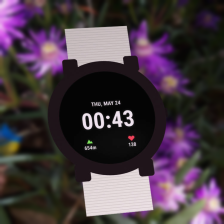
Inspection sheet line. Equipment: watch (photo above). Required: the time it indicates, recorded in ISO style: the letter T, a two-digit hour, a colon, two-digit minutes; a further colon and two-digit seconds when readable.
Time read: T00:43
